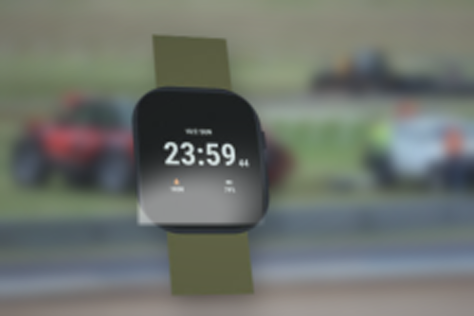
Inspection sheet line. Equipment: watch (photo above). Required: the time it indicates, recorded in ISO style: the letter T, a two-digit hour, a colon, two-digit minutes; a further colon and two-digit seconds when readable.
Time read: T23:59
